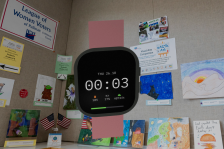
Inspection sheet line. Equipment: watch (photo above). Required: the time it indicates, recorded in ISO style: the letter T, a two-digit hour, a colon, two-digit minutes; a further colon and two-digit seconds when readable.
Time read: T00:03
